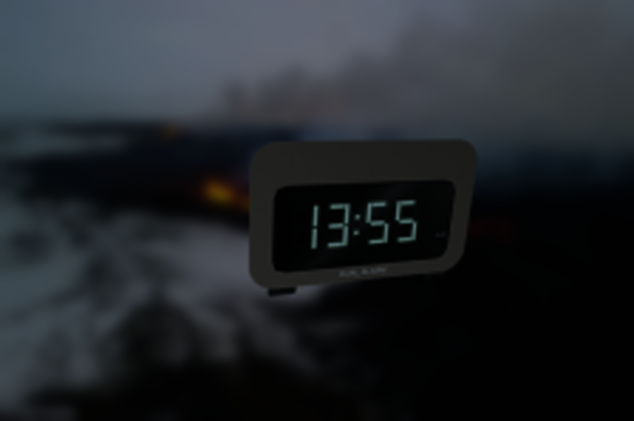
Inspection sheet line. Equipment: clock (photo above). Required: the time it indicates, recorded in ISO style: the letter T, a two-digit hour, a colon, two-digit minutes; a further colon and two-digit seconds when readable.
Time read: T13:55
